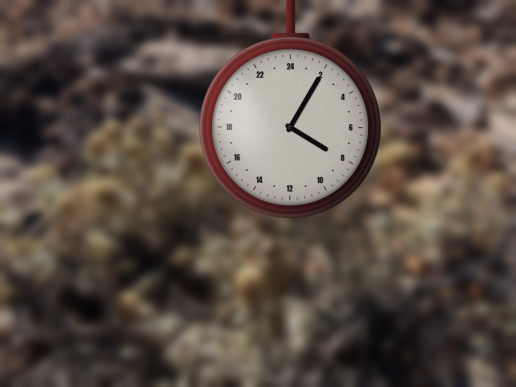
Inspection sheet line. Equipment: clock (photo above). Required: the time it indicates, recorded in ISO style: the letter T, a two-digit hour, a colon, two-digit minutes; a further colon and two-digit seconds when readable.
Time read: T08:05
